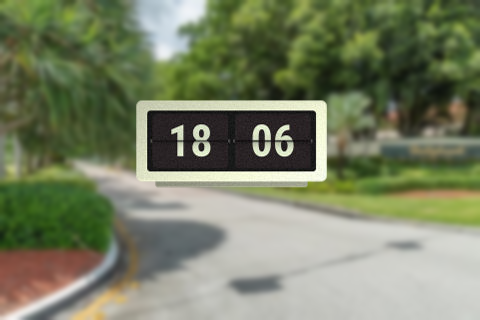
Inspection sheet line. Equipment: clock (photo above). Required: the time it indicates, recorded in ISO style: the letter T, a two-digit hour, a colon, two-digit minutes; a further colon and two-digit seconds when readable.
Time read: T18:06
